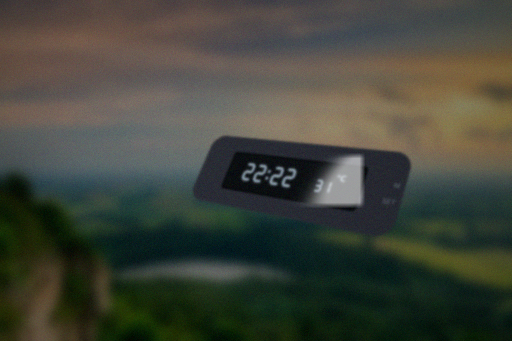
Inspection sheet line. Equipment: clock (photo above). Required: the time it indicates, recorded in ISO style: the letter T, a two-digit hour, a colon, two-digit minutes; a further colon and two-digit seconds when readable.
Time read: T22:22
